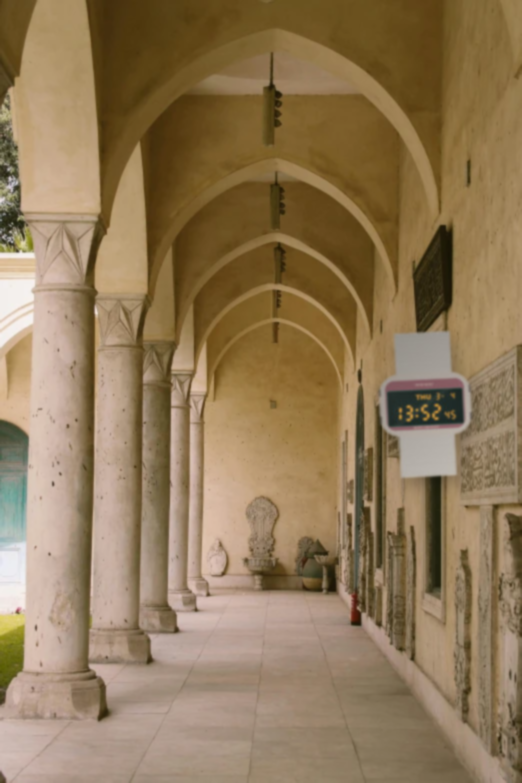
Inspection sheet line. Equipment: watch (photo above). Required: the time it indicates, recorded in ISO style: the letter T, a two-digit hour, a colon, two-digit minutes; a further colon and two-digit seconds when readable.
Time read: T13:52
